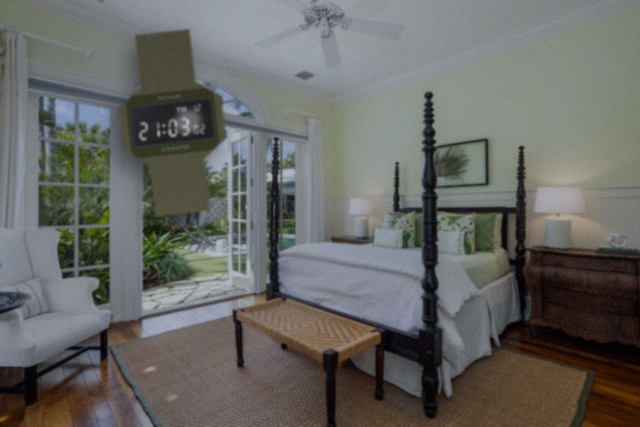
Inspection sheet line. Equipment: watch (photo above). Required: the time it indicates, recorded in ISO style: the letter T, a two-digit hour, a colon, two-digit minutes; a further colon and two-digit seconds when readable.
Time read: T21:03
